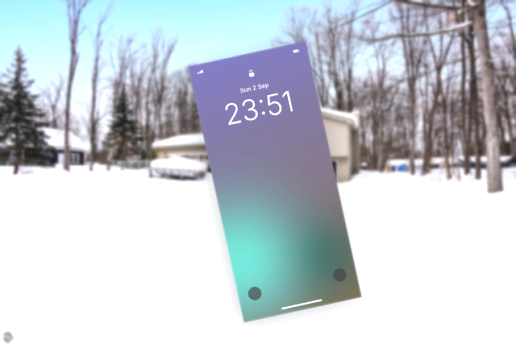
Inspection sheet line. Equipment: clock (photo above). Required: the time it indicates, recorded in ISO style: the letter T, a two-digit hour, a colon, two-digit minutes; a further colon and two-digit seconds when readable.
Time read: T23:51
